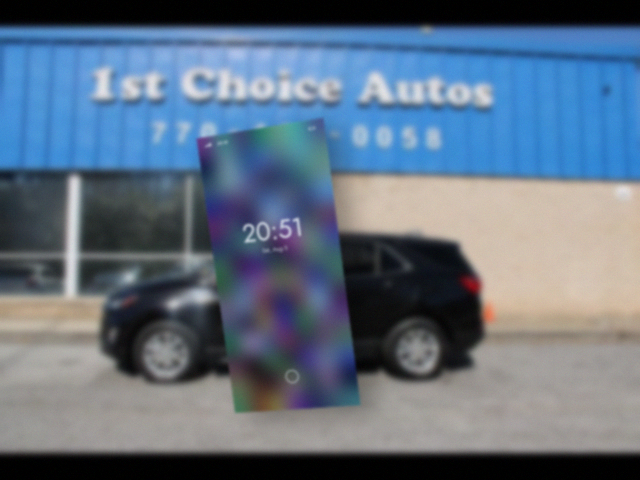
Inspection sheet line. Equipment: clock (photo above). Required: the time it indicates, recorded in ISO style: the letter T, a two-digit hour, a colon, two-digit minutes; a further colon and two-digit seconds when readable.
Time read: T20:51
